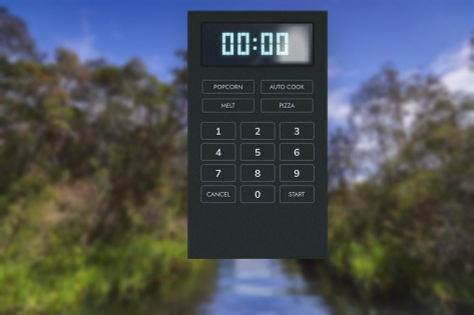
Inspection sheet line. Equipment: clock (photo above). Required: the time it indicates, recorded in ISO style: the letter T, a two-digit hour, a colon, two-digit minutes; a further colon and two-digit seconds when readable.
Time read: T00:00
